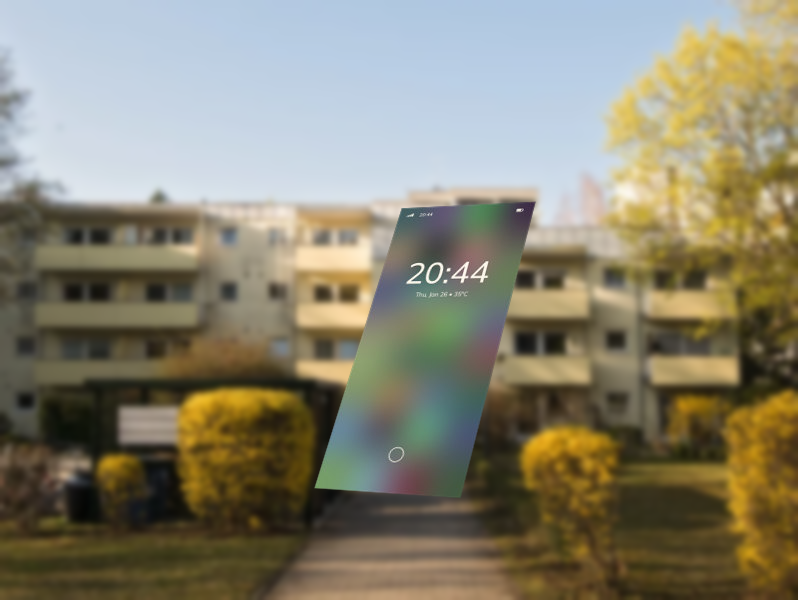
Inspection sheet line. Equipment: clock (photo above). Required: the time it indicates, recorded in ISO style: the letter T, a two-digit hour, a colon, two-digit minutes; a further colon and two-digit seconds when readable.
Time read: T20:44
